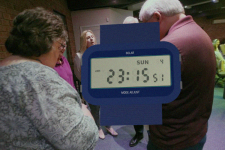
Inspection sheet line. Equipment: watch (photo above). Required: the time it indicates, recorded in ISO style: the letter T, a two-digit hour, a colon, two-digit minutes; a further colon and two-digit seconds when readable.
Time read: T23:15:51
